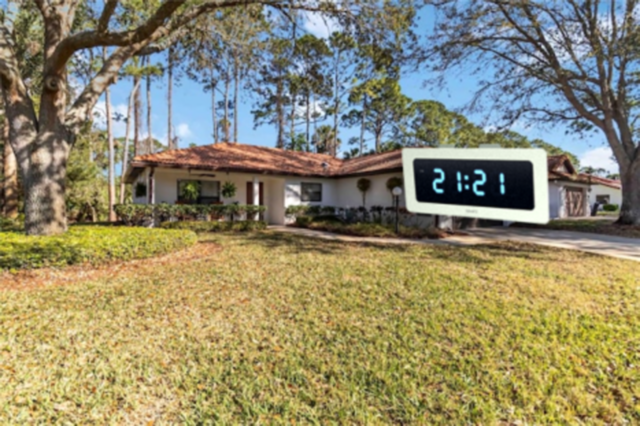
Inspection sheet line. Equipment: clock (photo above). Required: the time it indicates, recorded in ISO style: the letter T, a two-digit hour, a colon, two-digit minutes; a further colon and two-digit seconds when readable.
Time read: T21:21
